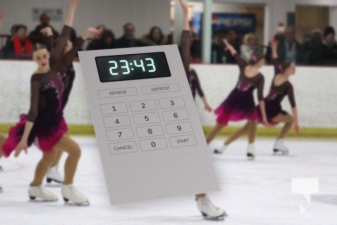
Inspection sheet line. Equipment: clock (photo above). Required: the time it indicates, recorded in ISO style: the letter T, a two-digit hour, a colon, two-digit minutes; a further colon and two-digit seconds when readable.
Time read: T23:43
